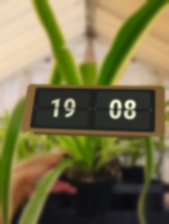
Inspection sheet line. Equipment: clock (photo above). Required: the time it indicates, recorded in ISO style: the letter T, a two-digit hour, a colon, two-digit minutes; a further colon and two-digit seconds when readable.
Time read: T19:08
